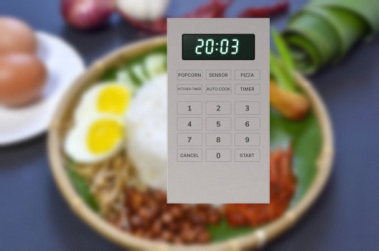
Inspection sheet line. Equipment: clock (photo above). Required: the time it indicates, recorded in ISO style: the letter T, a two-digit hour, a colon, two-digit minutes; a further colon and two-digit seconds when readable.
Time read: T20:03
